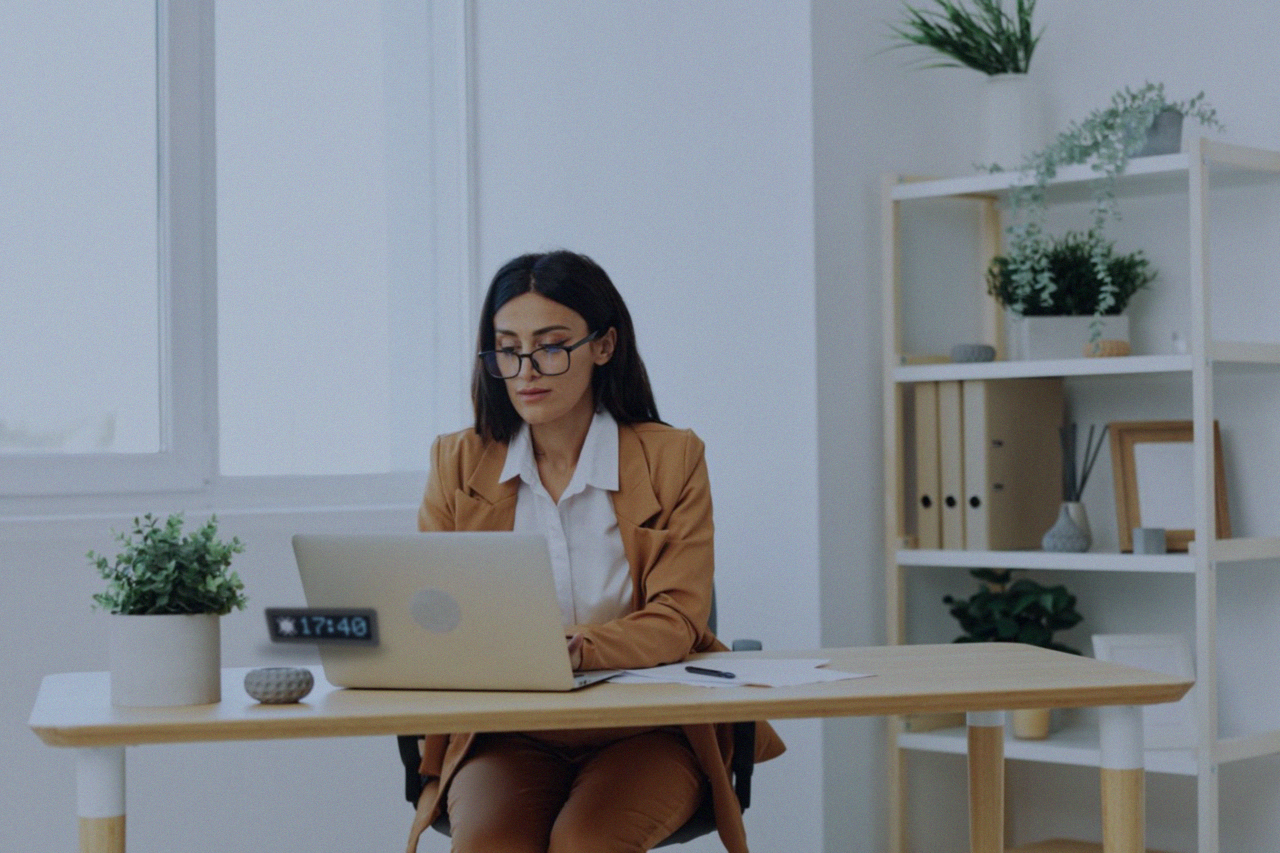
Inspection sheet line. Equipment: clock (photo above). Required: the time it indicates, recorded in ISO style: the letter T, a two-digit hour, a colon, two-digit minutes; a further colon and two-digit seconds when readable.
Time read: T17:40
